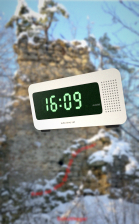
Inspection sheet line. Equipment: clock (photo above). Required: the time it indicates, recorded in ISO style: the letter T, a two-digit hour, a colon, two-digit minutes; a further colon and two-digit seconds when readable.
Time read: T16:09
